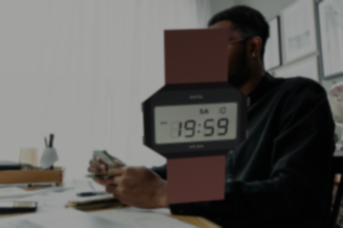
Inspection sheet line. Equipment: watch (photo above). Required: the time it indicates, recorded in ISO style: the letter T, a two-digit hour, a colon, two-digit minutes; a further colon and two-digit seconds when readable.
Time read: T19:59
